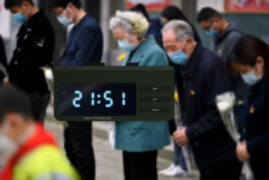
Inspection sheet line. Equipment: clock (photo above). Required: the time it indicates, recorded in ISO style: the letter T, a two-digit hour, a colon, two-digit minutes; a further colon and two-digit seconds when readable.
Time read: T21:51
